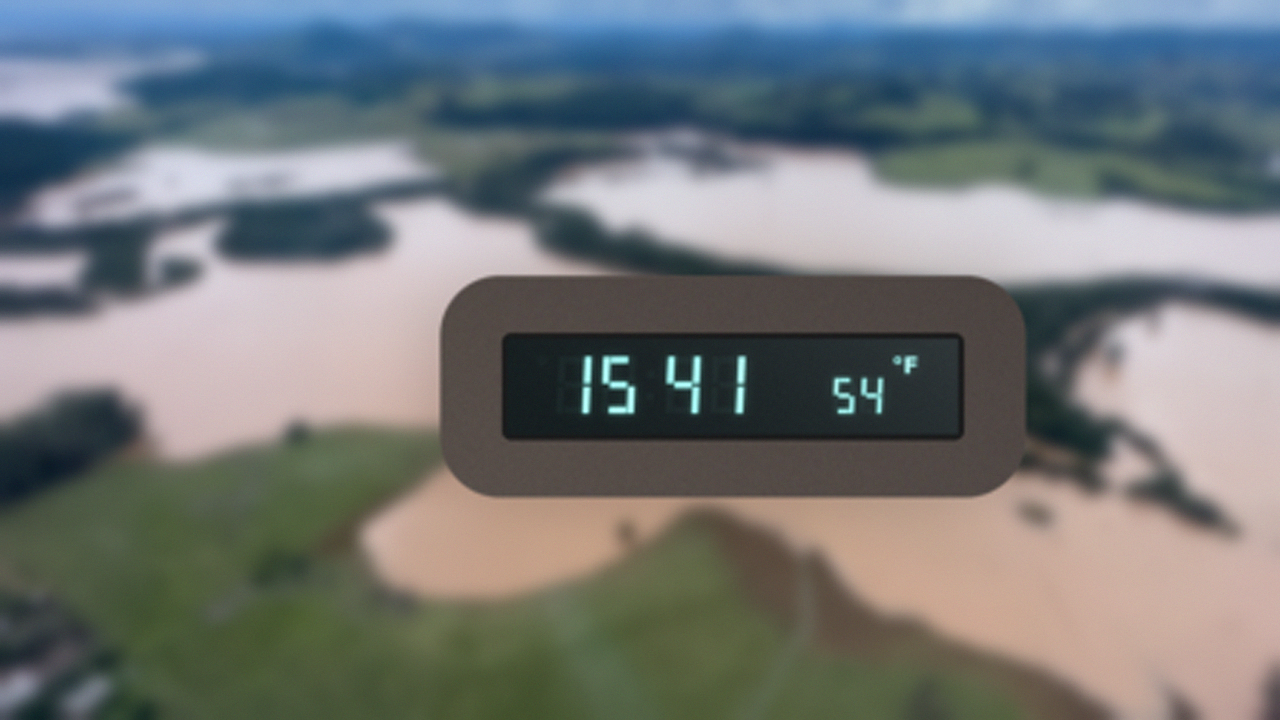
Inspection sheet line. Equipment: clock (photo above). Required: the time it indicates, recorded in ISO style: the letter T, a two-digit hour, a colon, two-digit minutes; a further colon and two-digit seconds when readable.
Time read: T15:41
